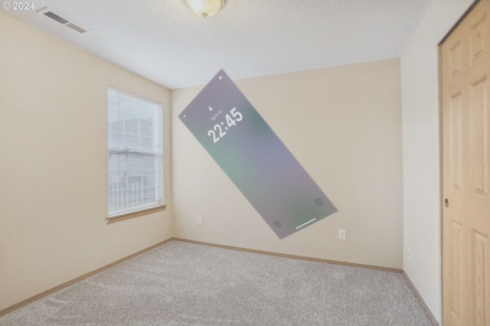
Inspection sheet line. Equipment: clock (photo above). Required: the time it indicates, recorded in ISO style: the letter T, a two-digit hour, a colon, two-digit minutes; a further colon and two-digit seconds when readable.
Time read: T22:45
